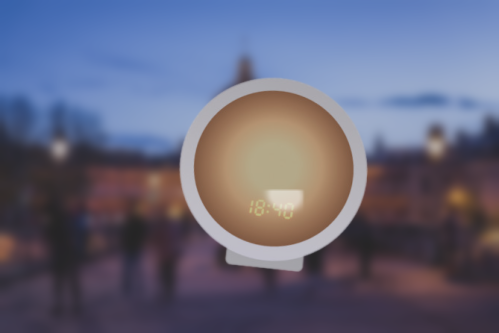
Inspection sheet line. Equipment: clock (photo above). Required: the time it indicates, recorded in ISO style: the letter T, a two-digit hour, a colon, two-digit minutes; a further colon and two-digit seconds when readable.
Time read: T18:40
